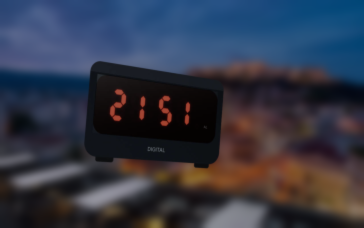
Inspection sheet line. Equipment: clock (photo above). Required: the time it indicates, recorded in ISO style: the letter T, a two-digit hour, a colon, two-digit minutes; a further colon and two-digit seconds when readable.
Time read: T21:51
